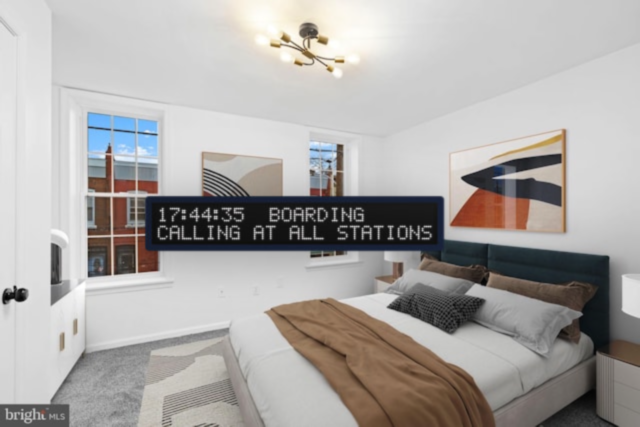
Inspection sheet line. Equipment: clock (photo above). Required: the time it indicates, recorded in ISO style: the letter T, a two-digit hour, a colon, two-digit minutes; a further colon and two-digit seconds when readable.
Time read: T17:44:35
